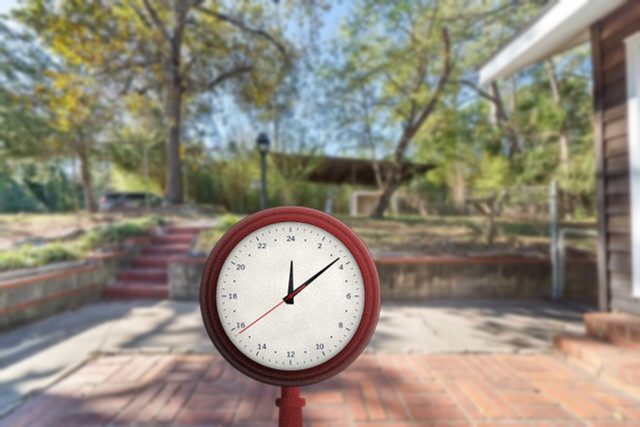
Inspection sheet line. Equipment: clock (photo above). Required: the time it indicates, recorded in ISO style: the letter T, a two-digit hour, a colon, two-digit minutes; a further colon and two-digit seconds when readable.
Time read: T00:08:39
